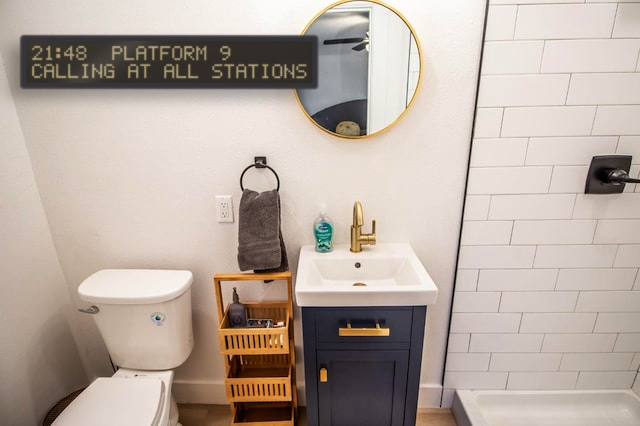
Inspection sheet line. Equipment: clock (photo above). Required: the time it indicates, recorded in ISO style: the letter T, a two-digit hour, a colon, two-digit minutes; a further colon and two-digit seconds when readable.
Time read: T21:48
